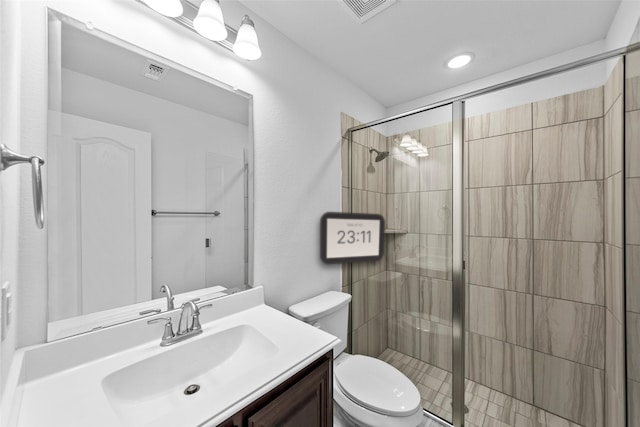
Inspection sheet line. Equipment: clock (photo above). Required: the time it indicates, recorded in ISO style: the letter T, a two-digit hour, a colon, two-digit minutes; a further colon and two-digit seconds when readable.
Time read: T23:11
